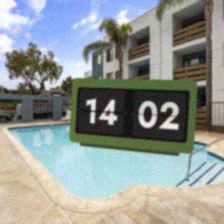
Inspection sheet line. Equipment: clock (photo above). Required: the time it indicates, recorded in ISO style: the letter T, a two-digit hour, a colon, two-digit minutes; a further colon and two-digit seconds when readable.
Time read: T14:02
